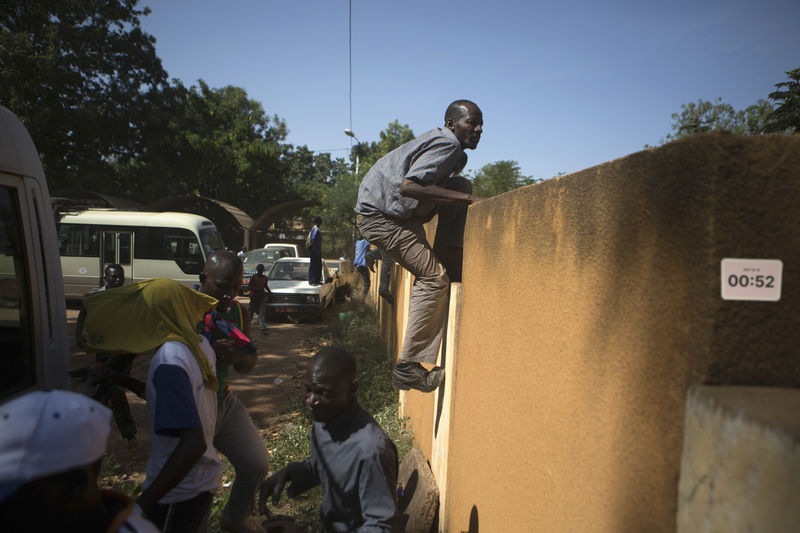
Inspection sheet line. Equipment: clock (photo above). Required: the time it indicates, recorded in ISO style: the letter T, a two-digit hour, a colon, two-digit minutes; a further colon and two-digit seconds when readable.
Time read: T00:52
